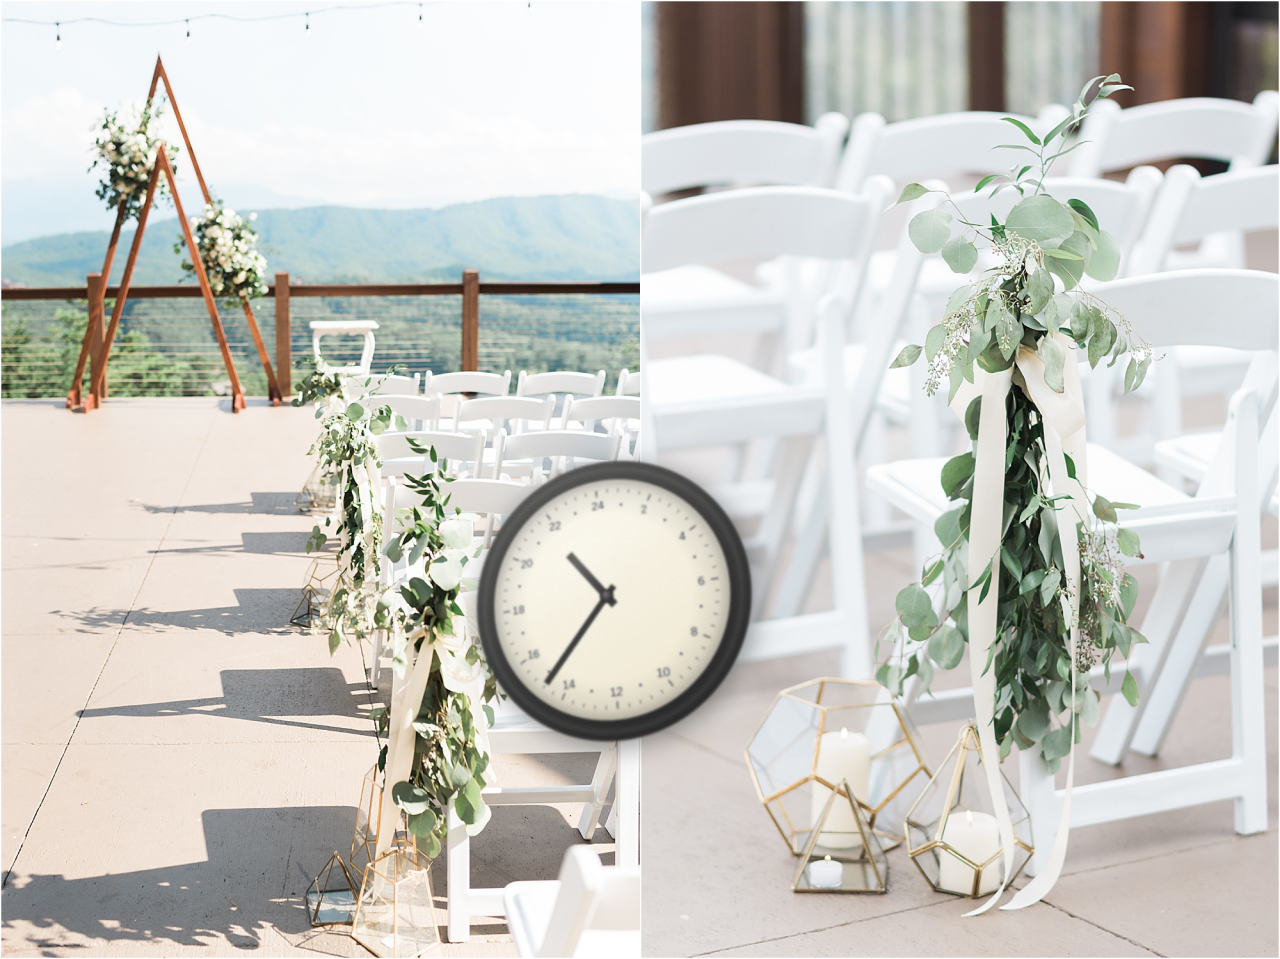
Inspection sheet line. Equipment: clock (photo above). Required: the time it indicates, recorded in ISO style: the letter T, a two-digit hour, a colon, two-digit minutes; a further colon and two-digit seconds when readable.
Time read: T21:37
